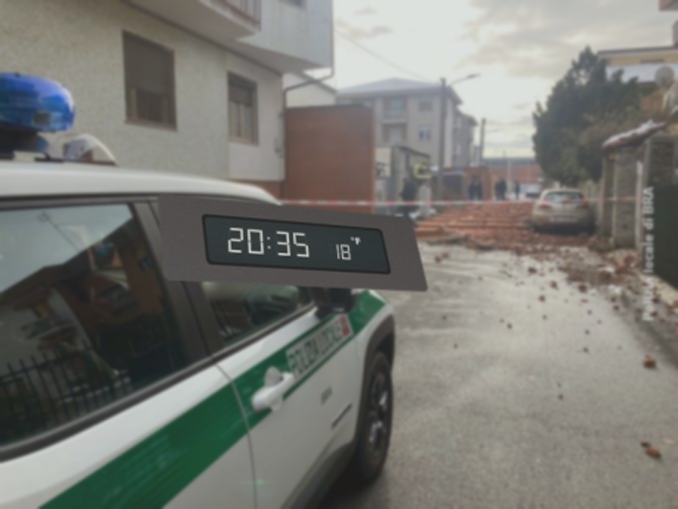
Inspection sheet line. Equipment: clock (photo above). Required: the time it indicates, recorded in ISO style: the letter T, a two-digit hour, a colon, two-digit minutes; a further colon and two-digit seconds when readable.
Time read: T20:35
